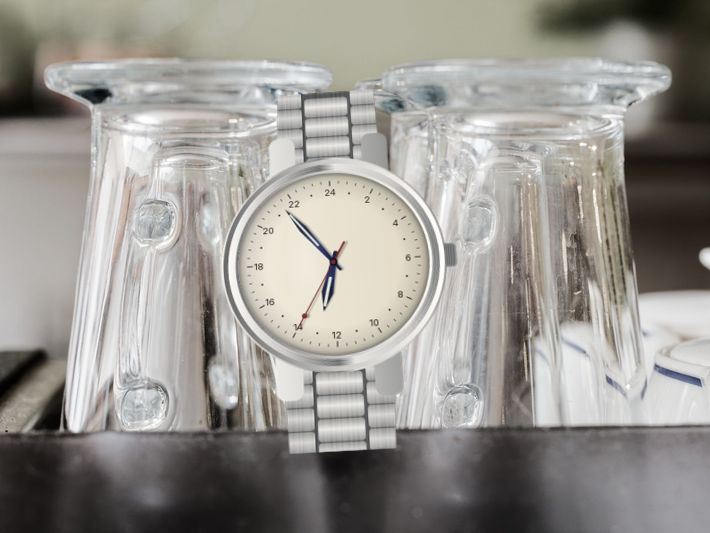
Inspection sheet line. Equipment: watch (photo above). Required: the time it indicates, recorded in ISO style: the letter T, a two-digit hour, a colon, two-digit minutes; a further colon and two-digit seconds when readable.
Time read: T12:53:35
